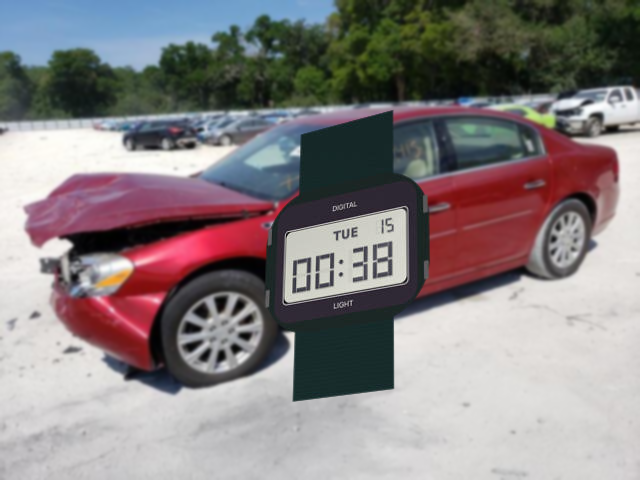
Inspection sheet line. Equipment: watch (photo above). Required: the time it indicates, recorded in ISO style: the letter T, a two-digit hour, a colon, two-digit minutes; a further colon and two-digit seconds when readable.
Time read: T00:38
